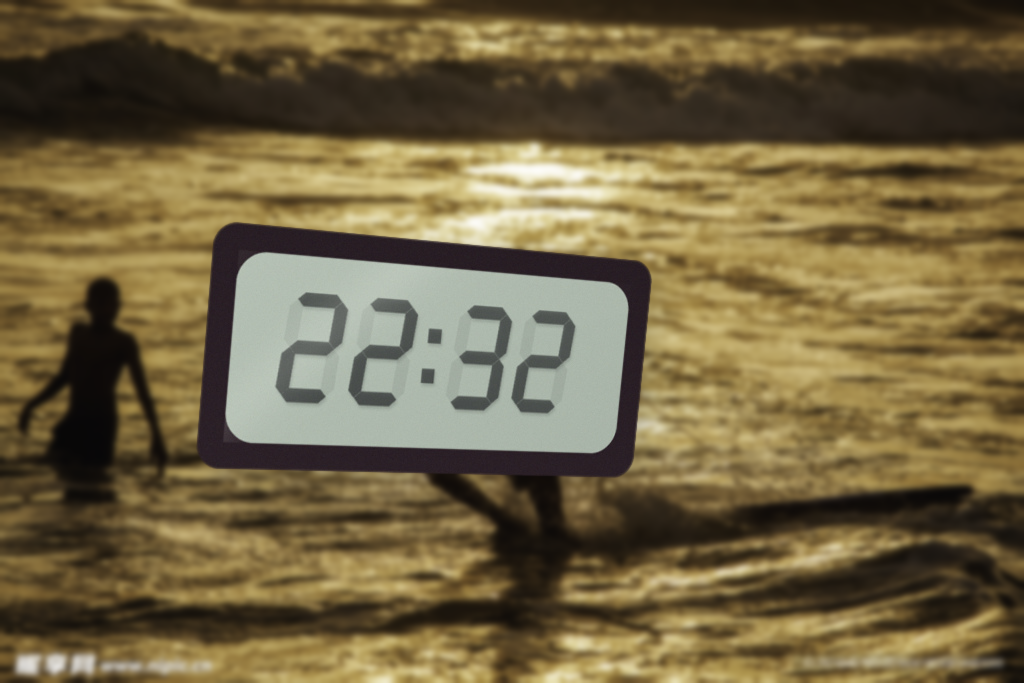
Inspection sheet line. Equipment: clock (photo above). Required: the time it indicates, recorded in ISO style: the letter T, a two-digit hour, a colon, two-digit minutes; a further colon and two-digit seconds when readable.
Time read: T22:32
